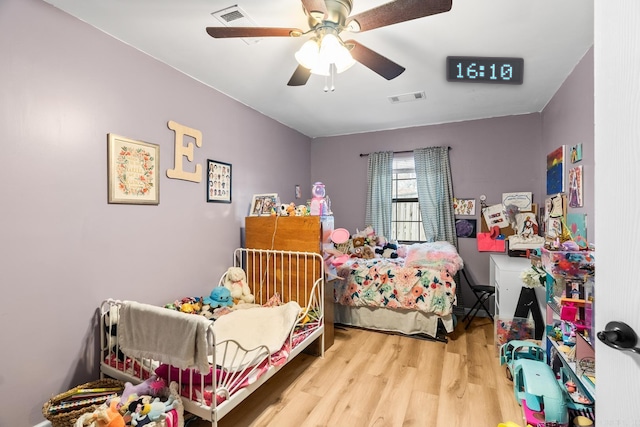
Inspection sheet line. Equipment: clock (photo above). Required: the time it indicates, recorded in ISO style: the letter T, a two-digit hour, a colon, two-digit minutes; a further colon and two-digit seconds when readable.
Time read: T16:10
